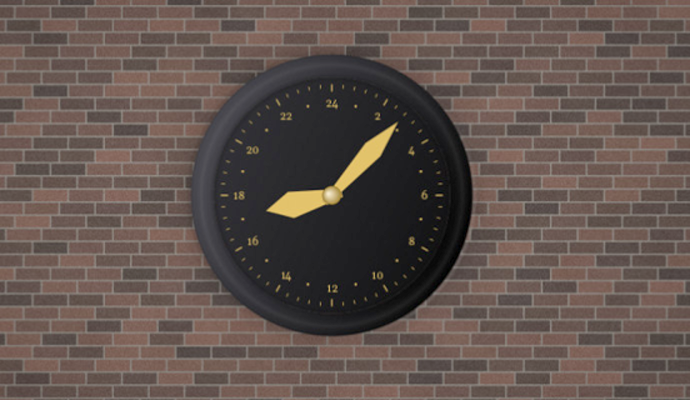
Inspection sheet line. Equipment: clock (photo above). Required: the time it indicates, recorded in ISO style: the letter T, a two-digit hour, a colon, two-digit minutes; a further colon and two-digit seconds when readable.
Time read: T17:07
